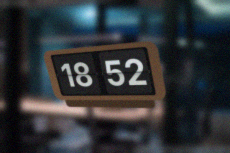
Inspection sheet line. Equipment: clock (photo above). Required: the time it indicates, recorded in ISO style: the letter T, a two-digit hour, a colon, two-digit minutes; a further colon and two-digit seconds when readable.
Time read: T18:52
